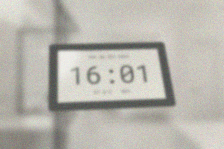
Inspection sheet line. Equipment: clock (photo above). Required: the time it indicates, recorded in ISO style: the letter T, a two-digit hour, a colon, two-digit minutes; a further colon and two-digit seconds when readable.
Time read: T16:01
